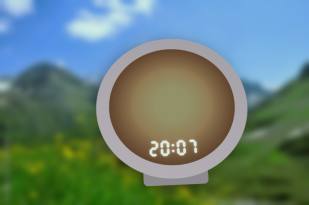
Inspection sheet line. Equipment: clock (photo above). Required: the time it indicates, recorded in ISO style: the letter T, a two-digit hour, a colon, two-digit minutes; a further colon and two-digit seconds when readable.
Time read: T20:07
